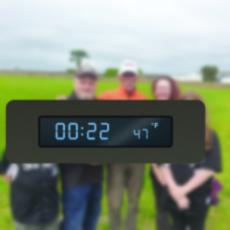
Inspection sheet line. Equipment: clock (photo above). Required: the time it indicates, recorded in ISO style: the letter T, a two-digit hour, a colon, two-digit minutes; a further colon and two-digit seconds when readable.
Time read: T00:22
